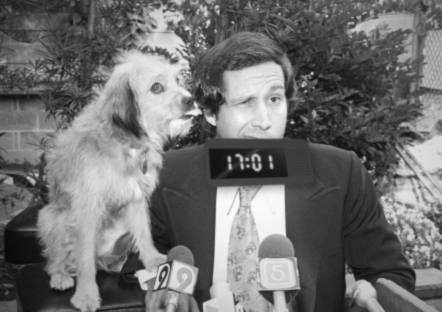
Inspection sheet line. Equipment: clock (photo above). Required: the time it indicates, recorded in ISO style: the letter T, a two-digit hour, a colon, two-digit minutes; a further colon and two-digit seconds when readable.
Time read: T17:01
